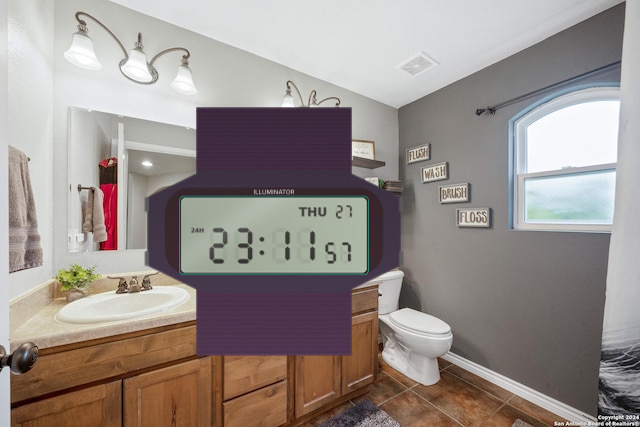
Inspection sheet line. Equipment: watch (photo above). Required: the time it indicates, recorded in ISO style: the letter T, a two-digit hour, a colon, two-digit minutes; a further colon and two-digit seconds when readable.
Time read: T23:11:57
